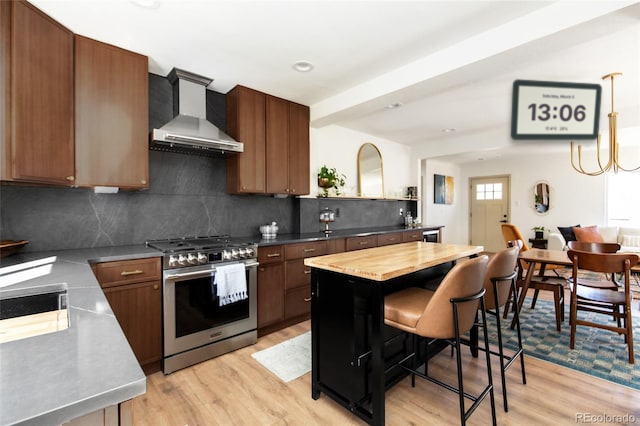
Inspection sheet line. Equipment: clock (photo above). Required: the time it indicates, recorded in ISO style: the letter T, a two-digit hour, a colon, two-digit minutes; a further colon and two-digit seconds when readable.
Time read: T13:06
